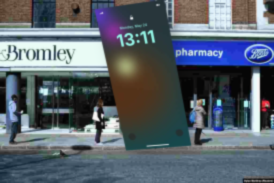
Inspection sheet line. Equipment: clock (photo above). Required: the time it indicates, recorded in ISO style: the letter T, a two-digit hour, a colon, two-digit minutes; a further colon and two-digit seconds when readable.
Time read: T13:11
